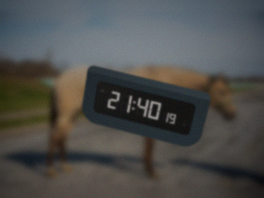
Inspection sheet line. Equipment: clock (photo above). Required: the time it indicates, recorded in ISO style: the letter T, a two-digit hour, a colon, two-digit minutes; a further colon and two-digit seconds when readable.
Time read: T21:40
